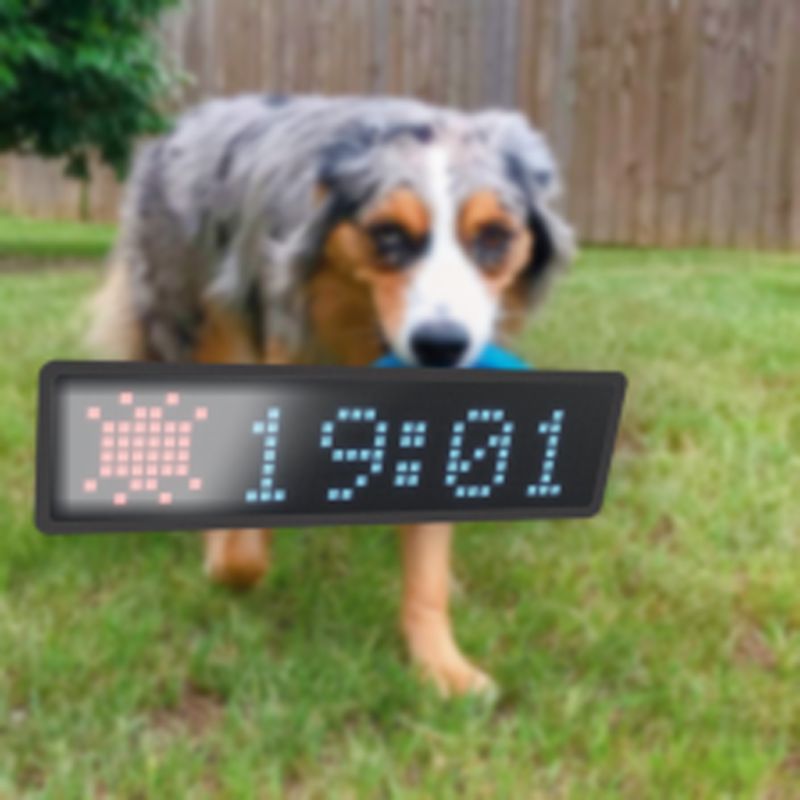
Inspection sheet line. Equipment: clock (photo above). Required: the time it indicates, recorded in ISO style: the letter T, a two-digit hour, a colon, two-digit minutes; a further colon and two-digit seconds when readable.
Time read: T19:01
